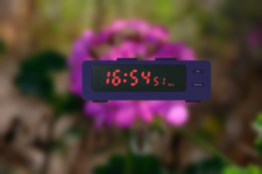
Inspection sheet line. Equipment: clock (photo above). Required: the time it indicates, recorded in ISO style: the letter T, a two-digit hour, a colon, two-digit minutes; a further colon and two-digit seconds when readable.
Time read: T16:54:51
